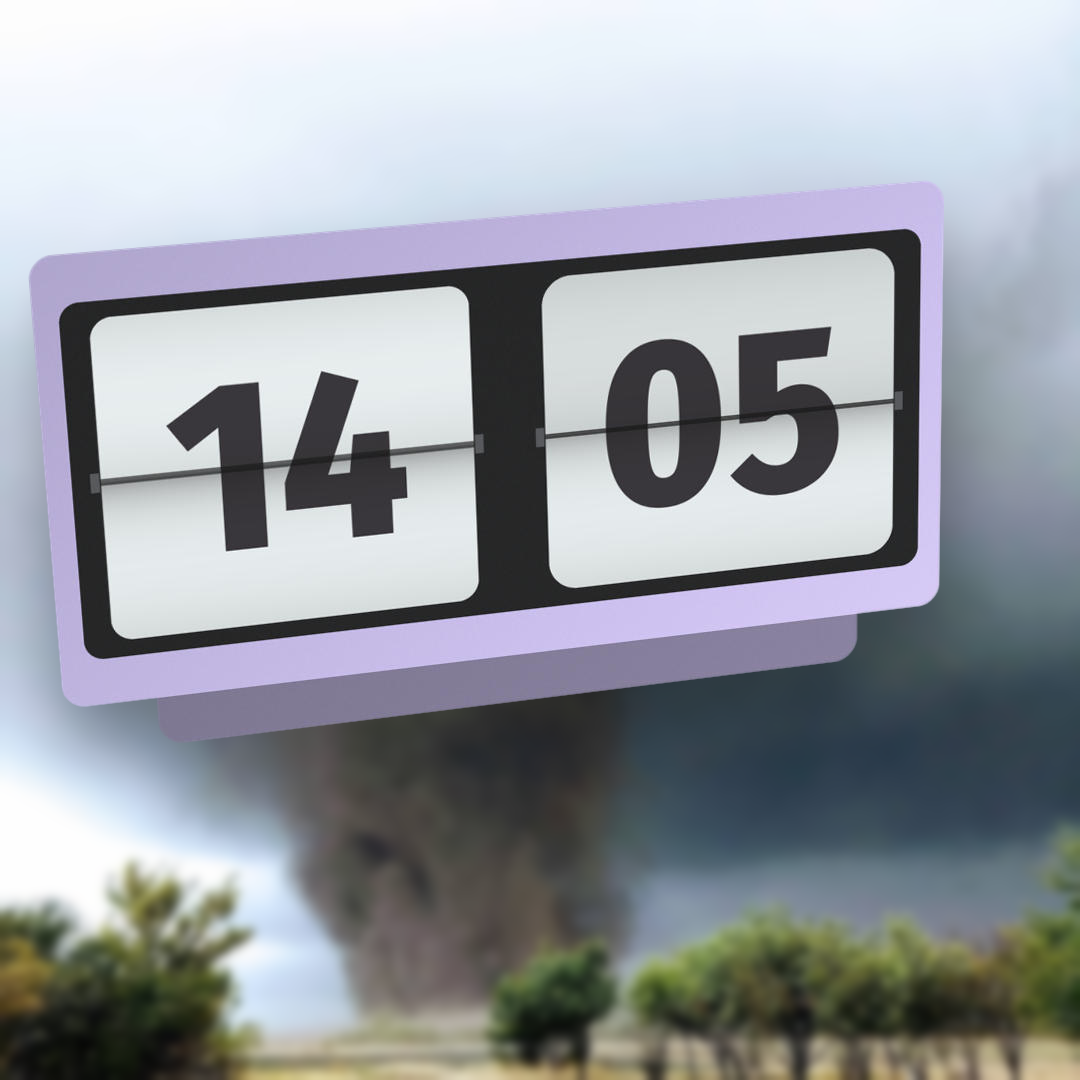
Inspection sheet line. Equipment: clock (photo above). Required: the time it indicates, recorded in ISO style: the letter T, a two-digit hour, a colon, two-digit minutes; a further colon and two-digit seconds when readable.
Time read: T14:05
